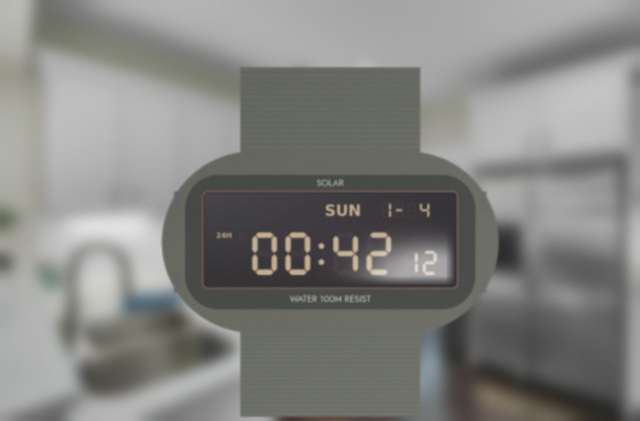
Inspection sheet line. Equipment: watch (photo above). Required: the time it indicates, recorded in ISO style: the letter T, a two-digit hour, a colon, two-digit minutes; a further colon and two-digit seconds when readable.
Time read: T00:42:12
